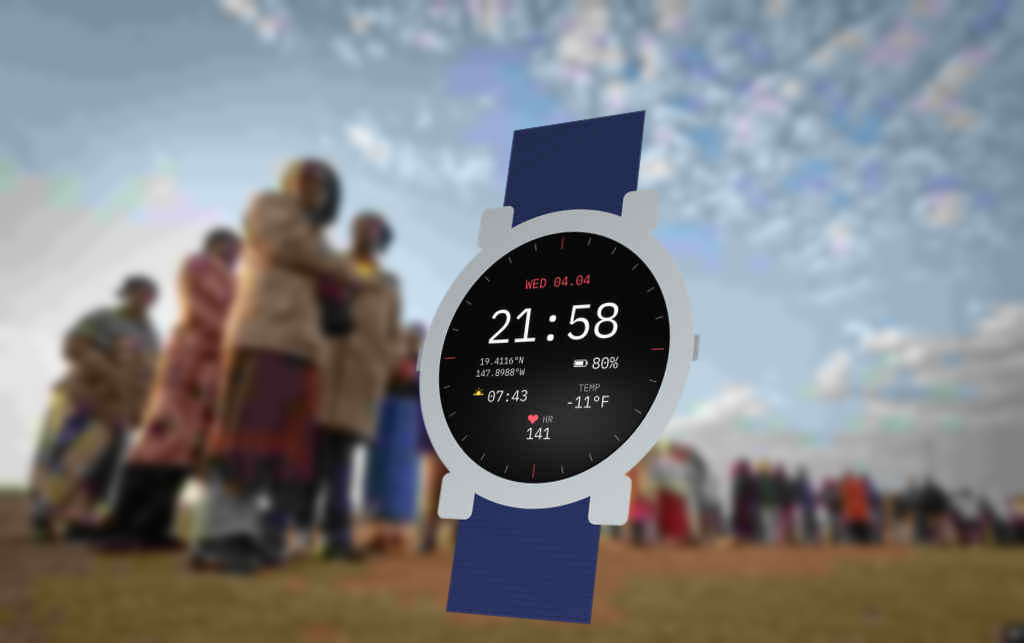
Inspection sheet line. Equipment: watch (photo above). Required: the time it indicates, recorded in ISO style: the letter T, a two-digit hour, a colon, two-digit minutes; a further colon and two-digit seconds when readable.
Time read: T21:58
